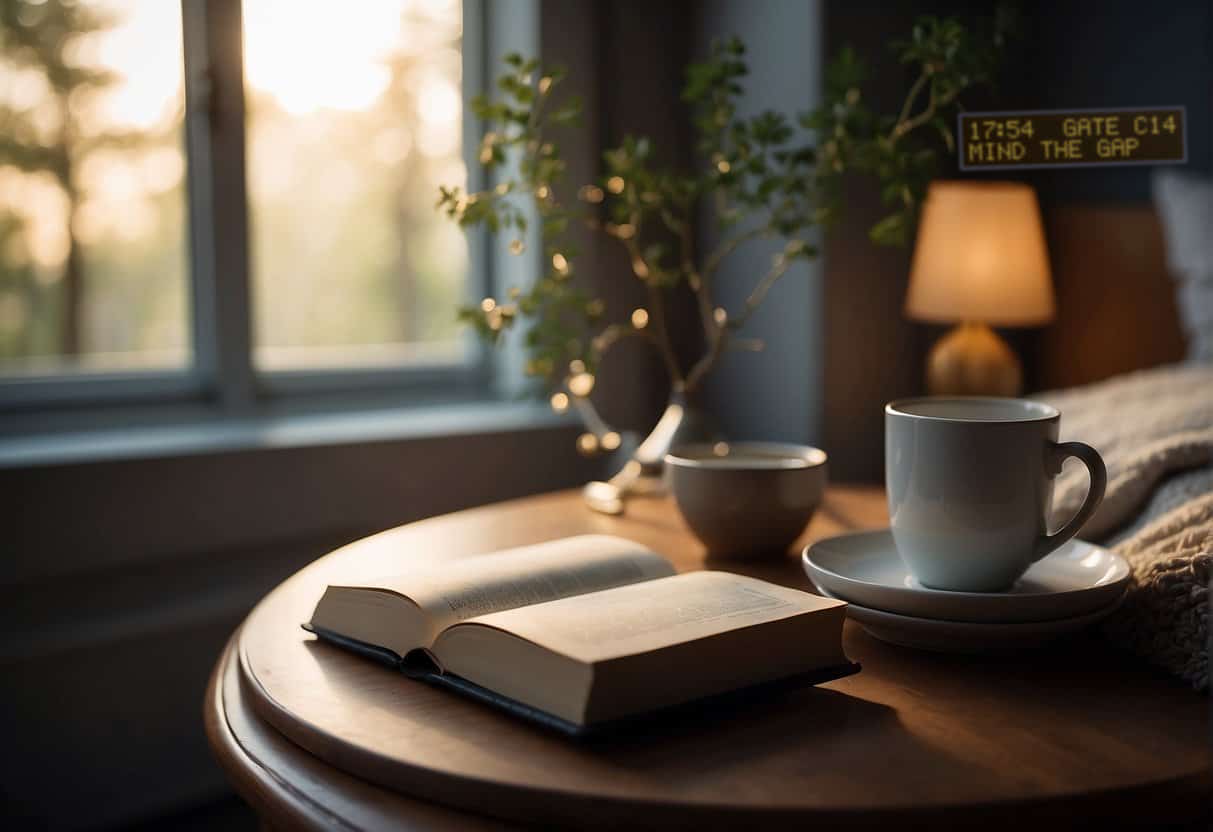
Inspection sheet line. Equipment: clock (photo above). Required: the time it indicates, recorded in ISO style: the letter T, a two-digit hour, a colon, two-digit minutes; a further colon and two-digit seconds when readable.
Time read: T17:54
